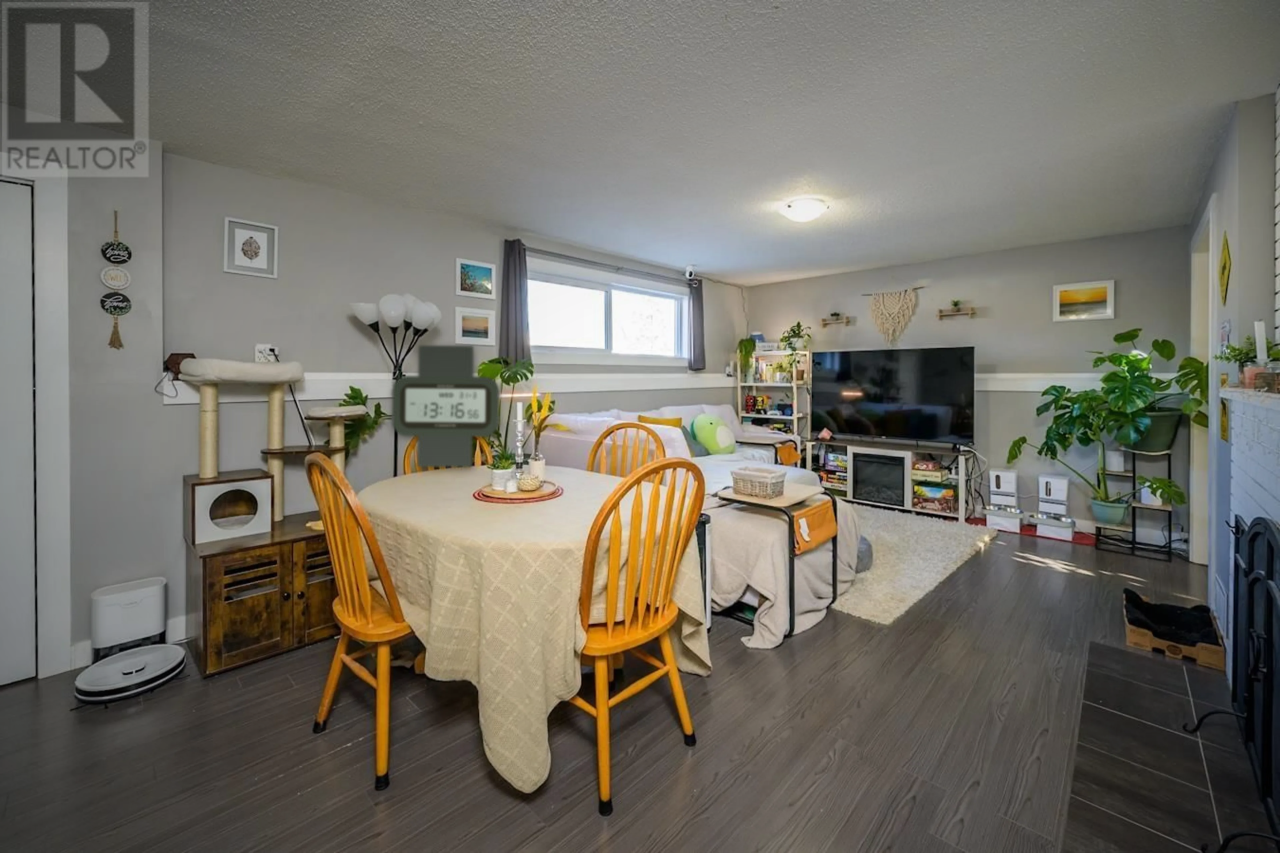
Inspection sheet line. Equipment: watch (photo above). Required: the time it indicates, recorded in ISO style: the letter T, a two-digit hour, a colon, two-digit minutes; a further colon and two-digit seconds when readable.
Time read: T13:16
